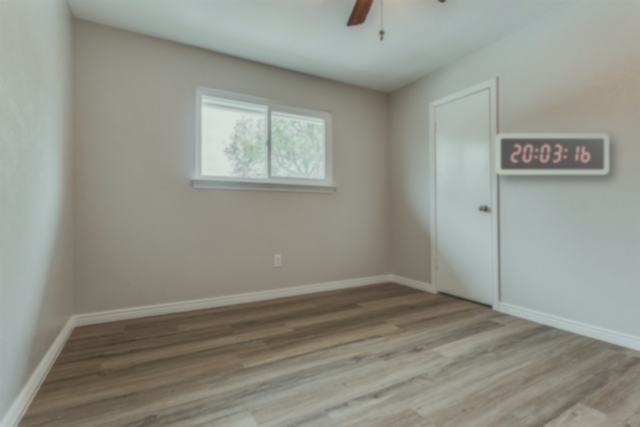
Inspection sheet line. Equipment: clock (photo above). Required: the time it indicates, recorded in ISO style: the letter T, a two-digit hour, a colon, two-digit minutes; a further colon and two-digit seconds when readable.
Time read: T20:03:16
